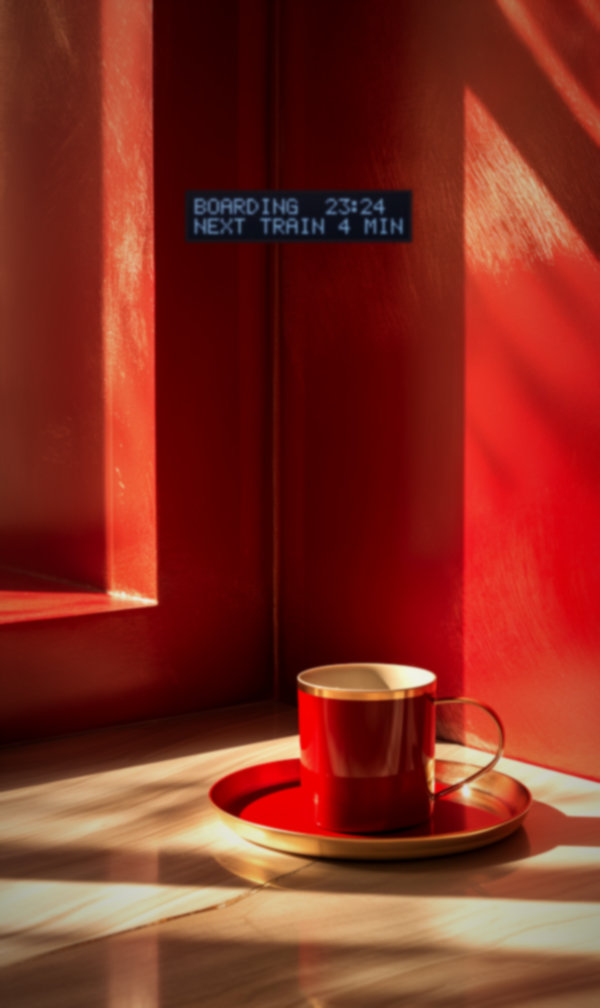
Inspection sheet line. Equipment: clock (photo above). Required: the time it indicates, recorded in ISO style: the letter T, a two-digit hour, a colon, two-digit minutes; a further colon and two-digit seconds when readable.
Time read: T23:24
